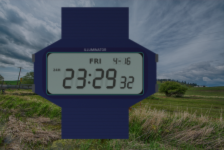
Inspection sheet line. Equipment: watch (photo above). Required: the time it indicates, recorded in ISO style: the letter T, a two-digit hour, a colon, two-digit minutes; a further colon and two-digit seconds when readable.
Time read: T23:29:32
